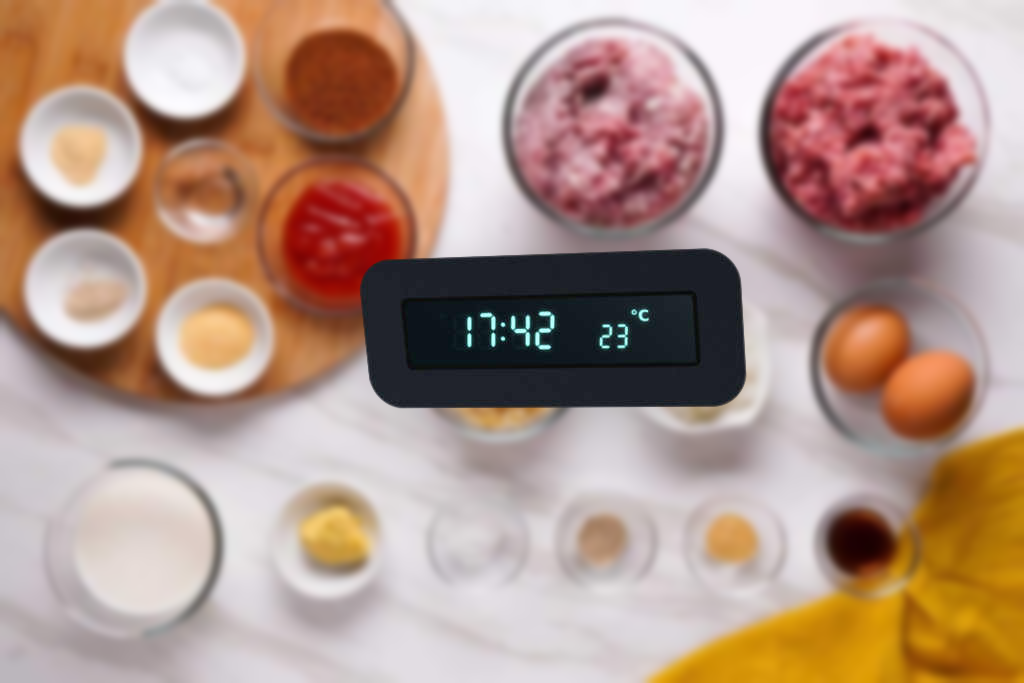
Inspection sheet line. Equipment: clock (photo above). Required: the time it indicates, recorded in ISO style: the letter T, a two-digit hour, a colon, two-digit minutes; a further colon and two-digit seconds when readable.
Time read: T17:42
